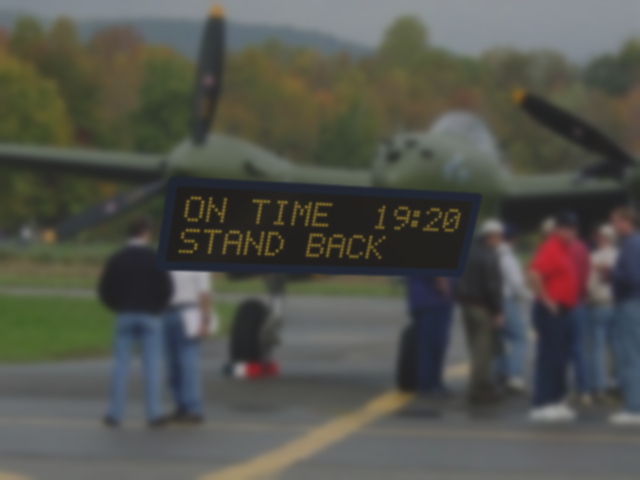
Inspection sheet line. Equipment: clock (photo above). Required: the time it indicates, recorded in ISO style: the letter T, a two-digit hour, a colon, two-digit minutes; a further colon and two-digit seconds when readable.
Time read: T19:20
